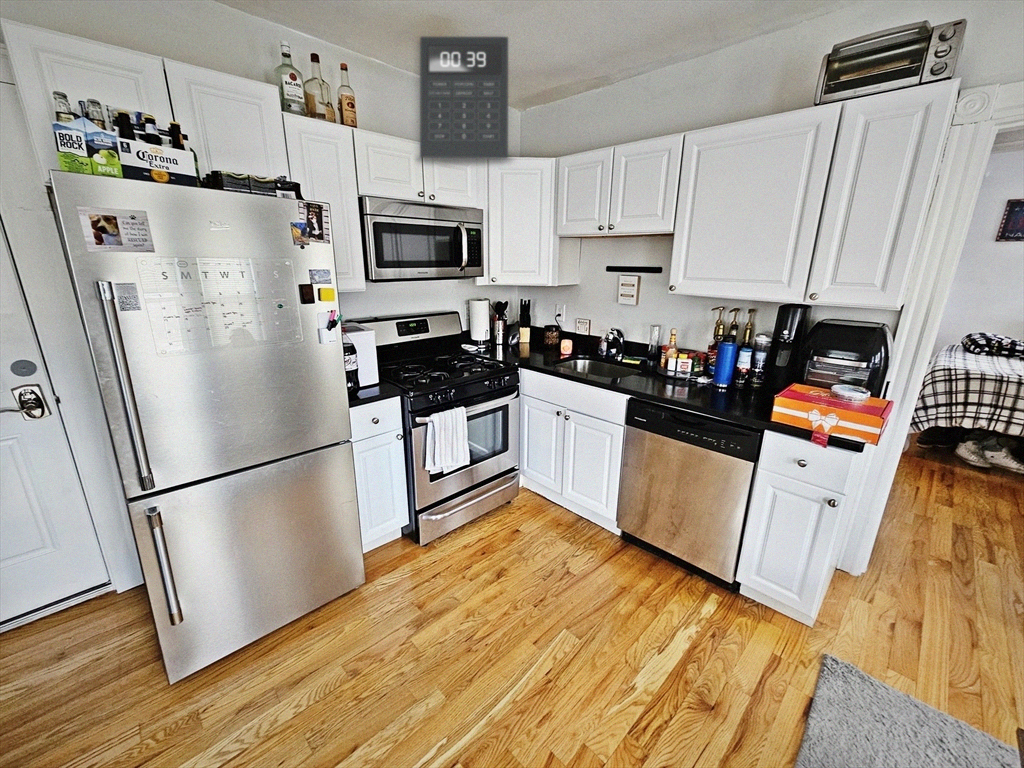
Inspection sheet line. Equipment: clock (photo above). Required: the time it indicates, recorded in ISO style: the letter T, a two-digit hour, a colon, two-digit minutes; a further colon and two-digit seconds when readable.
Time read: T00:39
